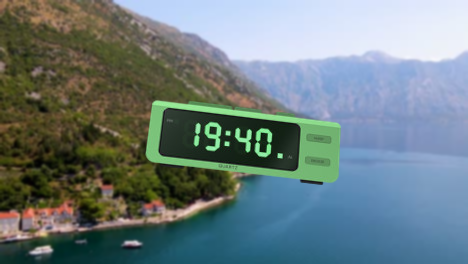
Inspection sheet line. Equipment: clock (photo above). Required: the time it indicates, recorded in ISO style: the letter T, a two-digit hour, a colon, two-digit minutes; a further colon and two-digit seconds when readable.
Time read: T19:40
